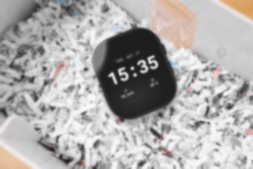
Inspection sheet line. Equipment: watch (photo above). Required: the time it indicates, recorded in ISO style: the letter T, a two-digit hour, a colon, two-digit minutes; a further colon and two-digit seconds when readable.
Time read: T15:35
